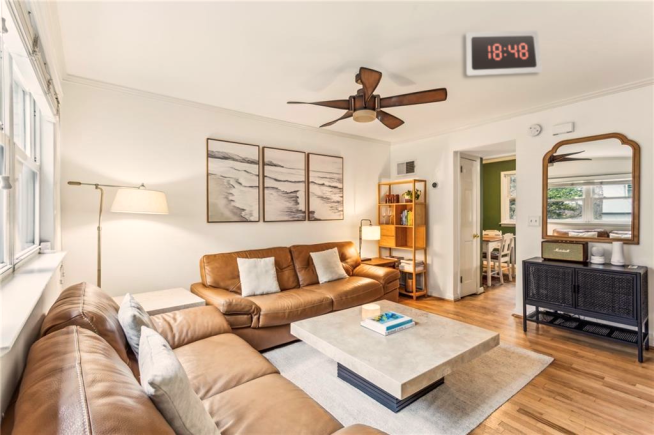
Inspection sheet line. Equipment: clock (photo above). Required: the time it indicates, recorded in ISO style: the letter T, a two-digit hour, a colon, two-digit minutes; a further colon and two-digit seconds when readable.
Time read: T18:48
